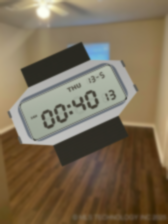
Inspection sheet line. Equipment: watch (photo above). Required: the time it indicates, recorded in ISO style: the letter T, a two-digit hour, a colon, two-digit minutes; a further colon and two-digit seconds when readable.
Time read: T00:40:13
